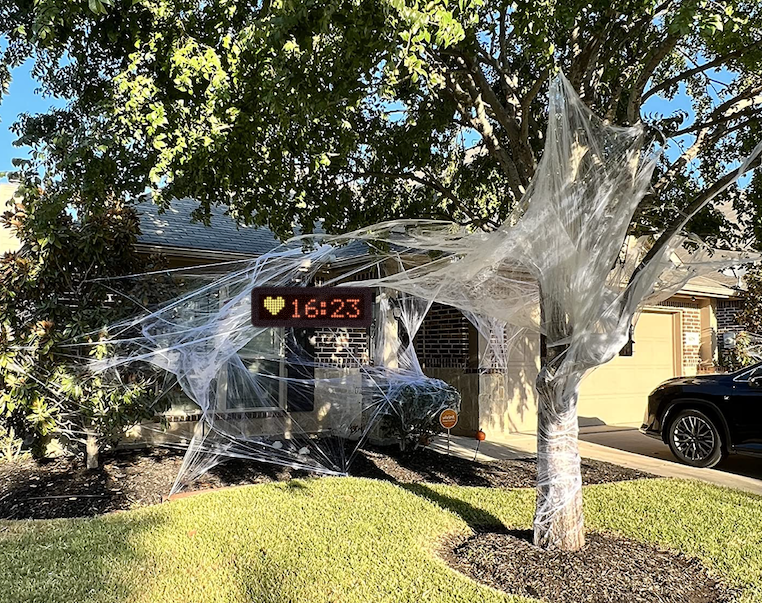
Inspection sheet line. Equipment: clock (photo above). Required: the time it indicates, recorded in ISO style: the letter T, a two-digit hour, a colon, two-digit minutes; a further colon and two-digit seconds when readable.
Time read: T16:23
